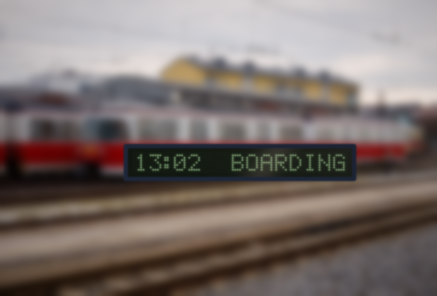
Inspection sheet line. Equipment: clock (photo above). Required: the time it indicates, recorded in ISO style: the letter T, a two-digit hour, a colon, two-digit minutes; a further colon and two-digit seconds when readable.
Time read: T13:02
